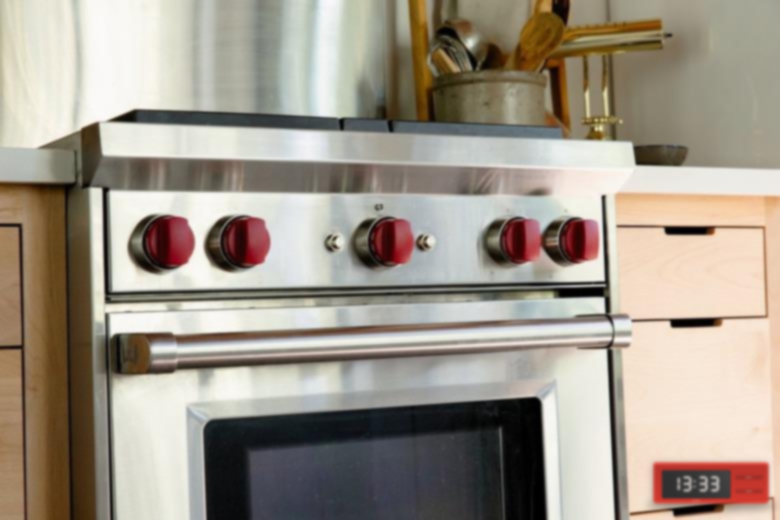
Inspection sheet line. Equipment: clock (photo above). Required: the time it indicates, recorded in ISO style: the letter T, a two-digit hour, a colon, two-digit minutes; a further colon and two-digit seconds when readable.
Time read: T13:33
